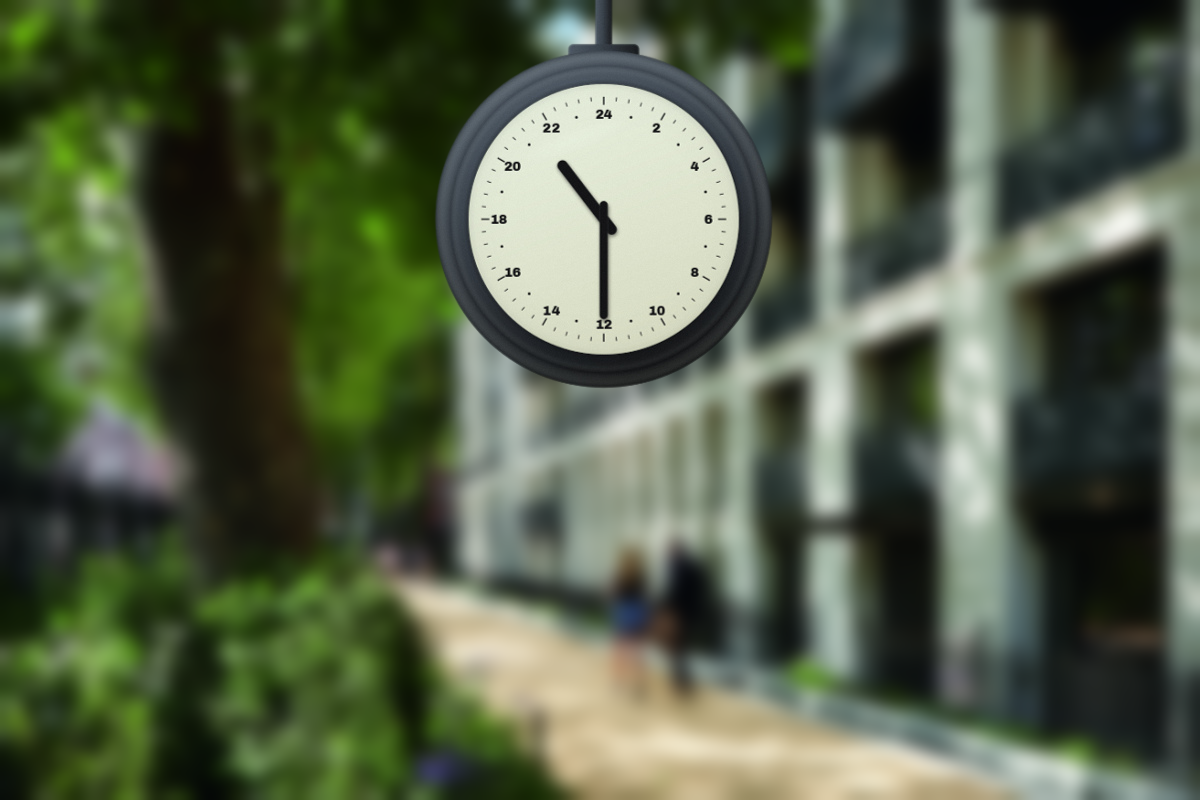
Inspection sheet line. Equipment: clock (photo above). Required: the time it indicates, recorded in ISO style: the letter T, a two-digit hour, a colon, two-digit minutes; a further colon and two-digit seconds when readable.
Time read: T21:30
